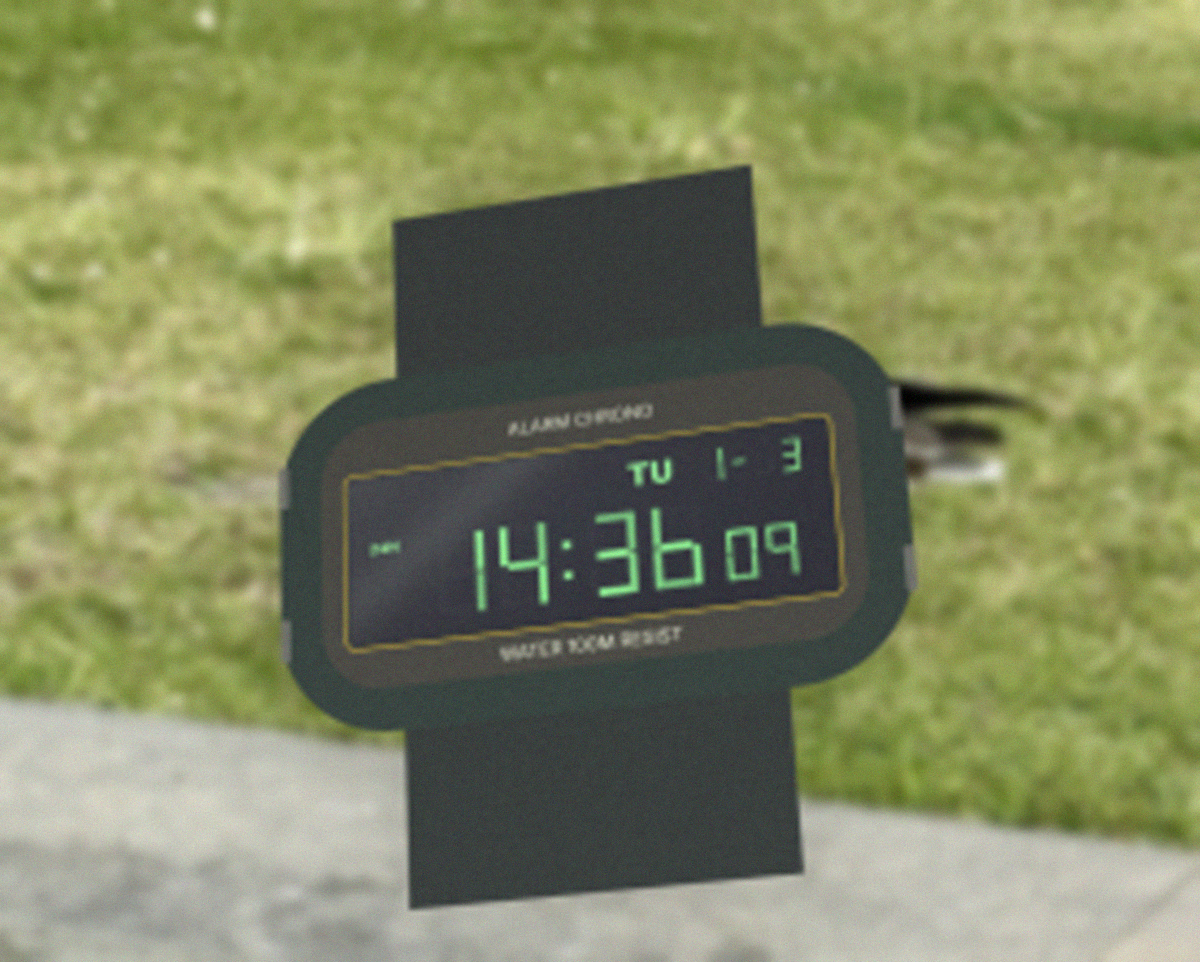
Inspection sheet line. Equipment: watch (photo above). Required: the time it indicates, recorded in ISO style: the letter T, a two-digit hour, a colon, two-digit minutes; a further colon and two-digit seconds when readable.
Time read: T14:36:09
